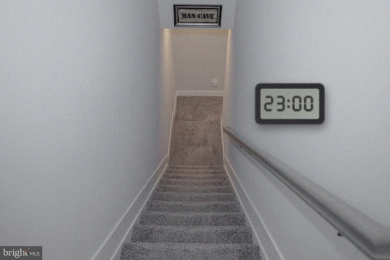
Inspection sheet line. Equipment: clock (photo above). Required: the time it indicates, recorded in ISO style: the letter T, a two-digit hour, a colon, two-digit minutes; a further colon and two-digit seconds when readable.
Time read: T23:00
